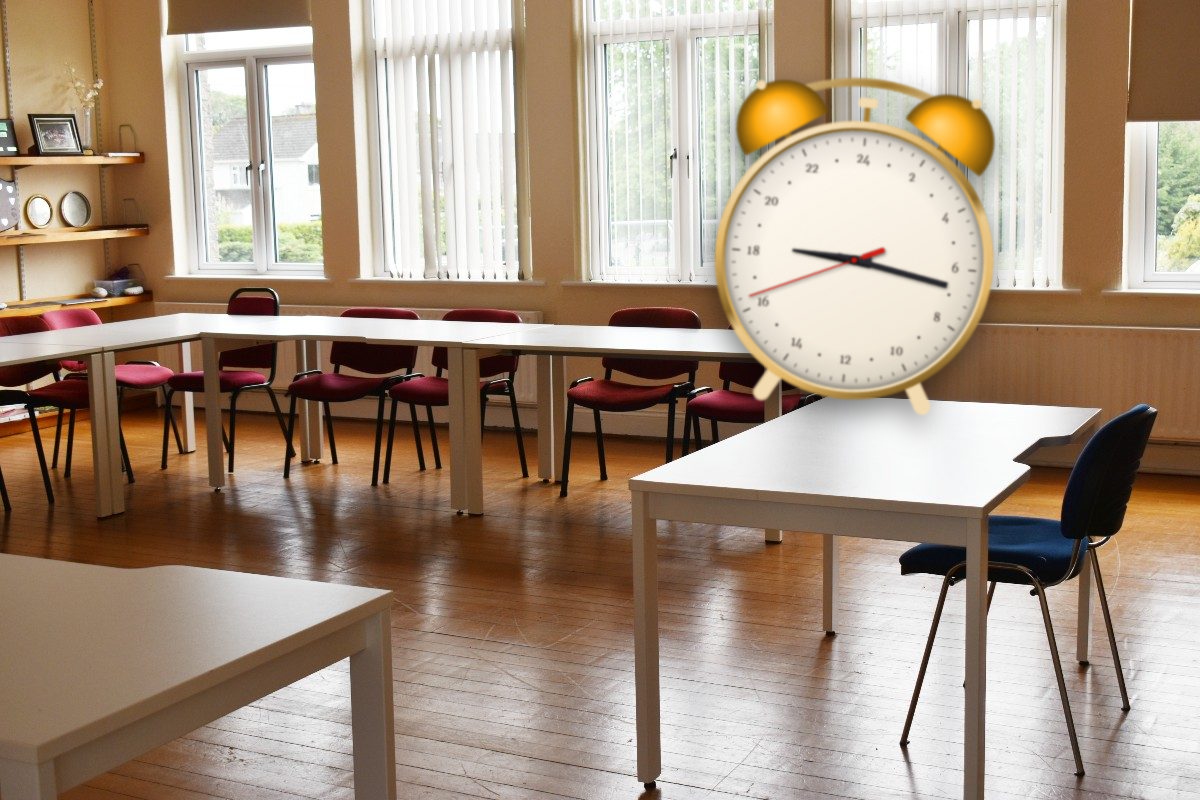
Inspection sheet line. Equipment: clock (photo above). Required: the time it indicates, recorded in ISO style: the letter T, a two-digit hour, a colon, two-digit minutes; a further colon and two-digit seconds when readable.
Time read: T18:16:41
